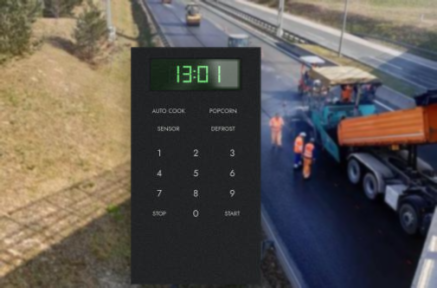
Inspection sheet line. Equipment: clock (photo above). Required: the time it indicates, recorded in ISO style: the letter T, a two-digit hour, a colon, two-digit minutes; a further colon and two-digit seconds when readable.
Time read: T13:01
